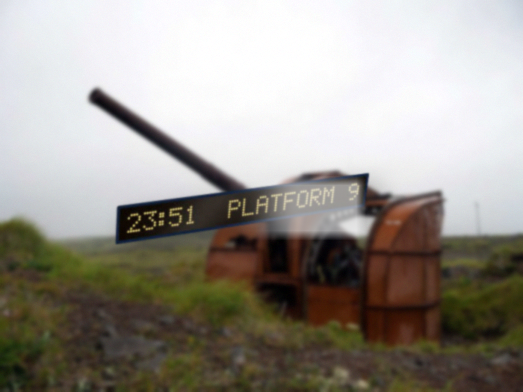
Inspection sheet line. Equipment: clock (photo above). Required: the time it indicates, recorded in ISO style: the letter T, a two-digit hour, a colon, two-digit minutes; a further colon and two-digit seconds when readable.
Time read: T23:51
